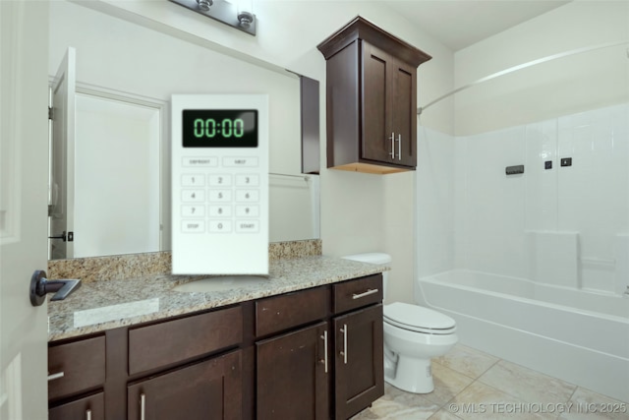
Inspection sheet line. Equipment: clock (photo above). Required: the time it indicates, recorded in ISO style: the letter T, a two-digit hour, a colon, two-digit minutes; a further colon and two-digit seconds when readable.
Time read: T00:00
